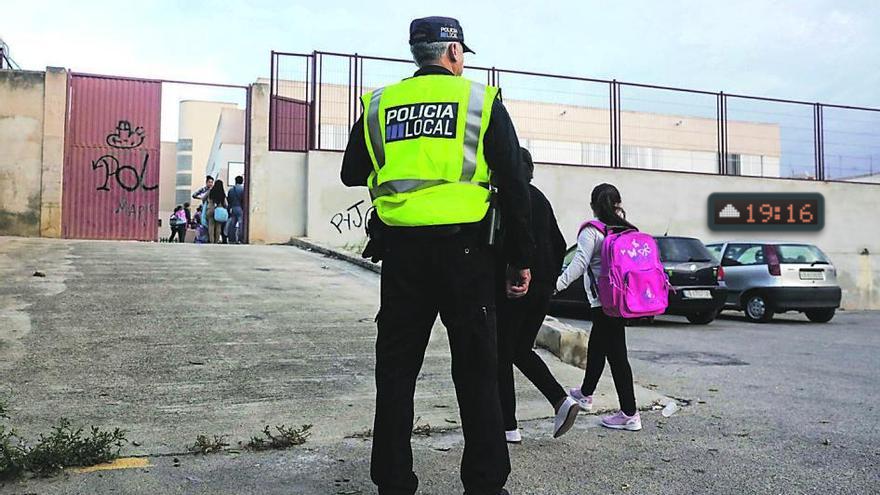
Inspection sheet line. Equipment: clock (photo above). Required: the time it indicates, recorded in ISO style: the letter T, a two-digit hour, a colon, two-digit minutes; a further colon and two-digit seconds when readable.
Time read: T19:16
